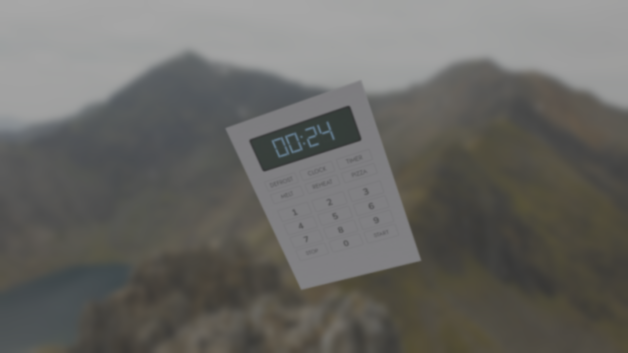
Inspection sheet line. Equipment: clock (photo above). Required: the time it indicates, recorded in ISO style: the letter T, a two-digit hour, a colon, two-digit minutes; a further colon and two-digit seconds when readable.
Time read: T00:24
